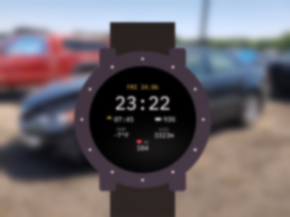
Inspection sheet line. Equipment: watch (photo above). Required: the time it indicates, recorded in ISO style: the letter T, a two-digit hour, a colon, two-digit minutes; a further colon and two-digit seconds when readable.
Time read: T23:22
